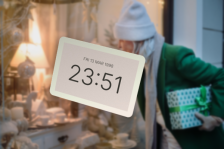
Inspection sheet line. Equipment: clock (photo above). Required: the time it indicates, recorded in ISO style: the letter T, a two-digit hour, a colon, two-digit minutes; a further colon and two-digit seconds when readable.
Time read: T23:51
